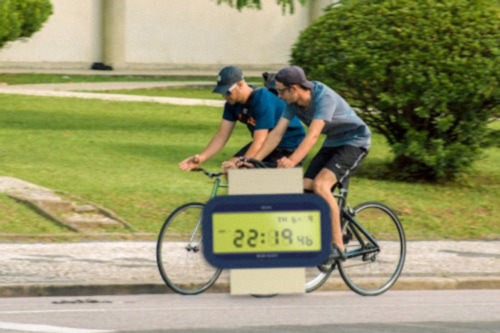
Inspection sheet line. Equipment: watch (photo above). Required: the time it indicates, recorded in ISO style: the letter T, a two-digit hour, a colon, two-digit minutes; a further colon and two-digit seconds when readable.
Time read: T22:19:46
